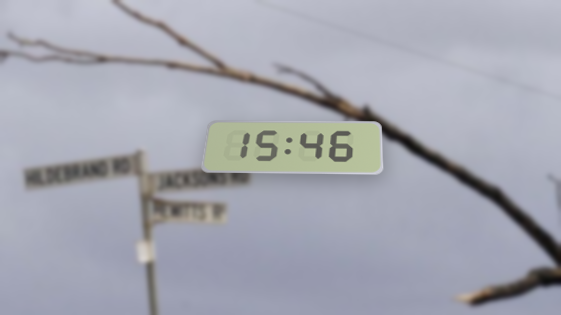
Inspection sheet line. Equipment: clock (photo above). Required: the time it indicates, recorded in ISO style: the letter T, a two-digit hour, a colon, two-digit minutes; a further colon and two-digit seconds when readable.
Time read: T15:46
